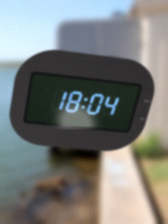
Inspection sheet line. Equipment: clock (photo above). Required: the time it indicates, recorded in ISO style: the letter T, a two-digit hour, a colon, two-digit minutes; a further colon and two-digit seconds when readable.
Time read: T18:04
